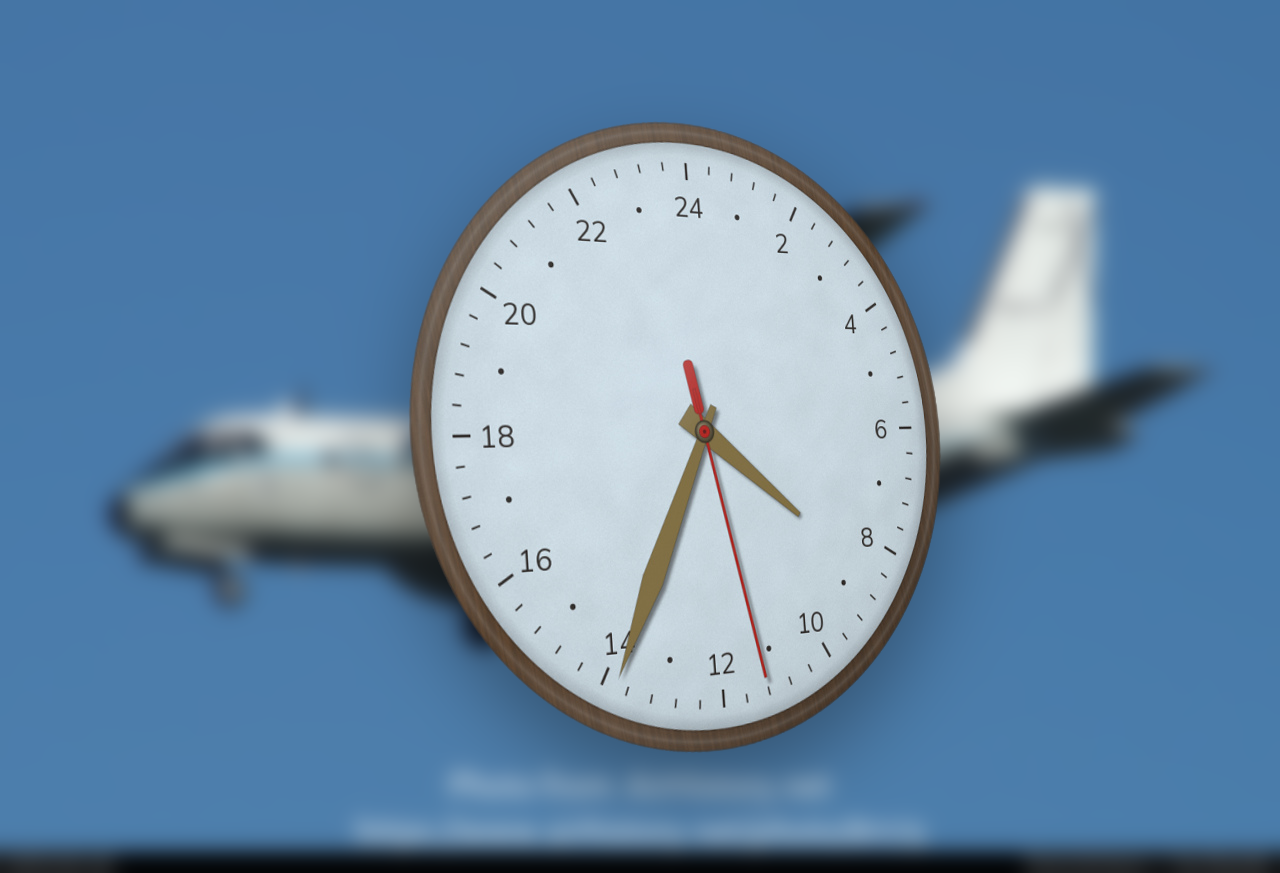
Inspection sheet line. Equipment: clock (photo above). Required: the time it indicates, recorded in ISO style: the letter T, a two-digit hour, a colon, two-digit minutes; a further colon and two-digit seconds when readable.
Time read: T08:34:28
